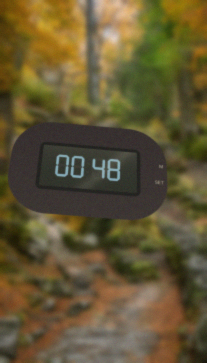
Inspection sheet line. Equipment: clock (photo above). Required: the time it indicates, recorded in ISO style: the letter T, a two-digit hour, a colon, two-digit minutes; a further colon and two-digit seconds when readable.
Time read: T00:48
